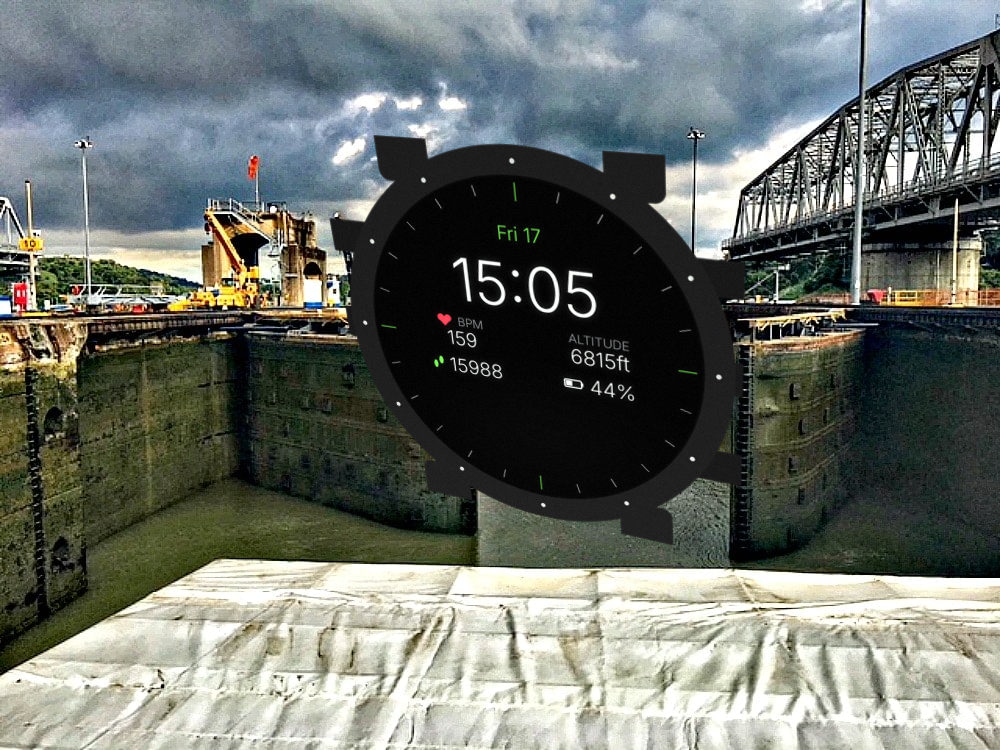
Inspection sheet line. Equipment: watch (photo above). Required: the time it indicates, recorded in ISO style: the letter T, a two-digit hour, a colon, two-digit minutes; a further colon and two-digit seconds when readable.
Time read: T15:05
